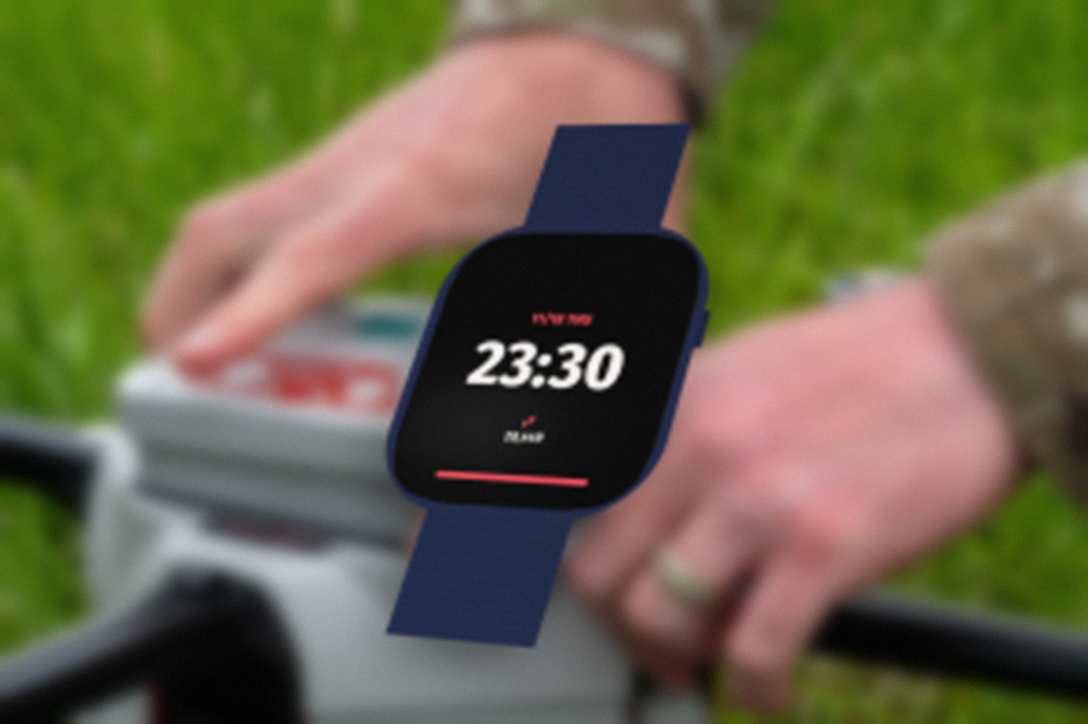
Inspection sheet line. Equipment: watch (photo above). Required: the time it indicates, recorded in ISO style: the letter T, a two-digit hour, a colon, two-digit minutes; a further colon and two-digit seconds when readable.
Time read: T23:30
